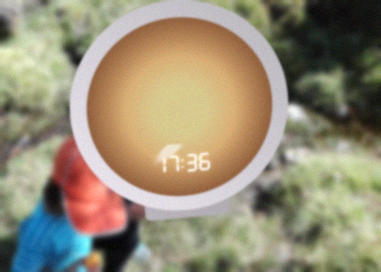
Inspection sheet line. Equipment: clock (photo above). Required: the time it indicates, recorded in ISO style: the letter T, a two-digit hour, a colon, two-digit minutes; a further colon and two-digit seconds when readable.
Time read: T17:36
